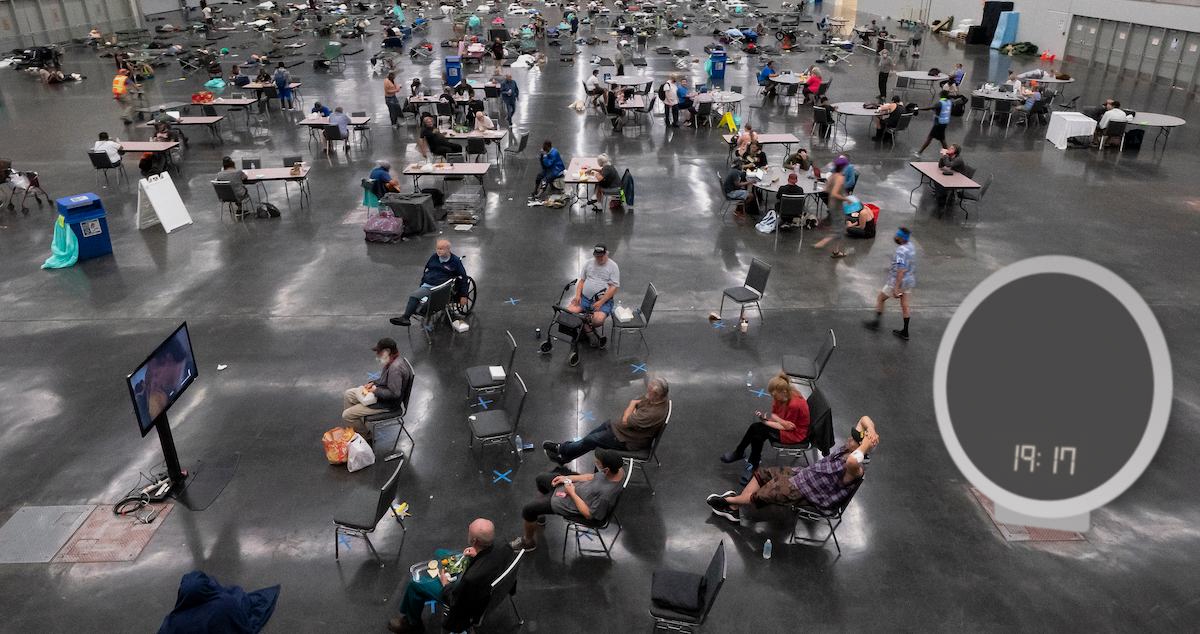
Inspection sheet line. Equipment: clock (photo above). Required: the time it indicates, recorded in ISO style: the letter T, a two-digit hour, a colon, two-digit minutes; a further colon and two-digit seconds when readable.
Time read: T19:17
